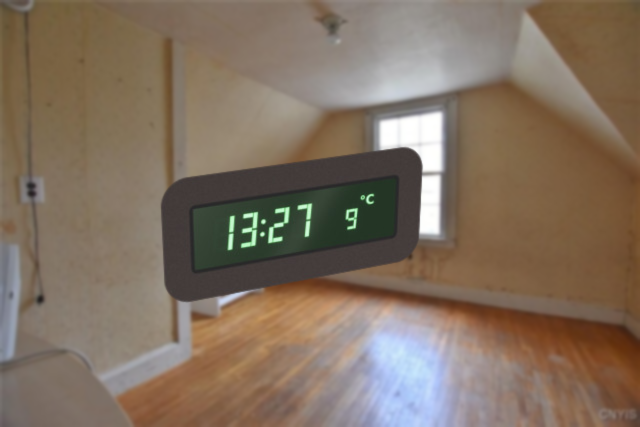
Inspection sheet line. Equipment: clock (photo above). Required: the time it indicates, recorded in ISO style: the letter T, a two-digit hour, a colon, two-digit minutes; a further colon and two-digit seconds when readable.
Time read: T13:27
